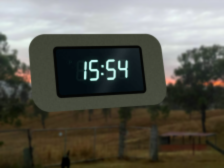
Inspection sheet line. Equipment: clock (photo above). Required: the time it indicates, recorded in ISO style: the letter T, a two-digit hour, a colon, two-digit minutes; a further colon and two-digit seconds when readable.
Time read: T15:54
